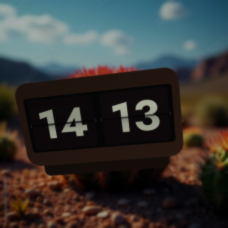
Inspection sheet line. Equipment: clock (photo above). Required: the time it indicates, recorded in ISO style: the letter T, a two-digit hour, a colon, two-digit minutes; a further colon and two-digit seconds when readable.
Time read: T14:13
